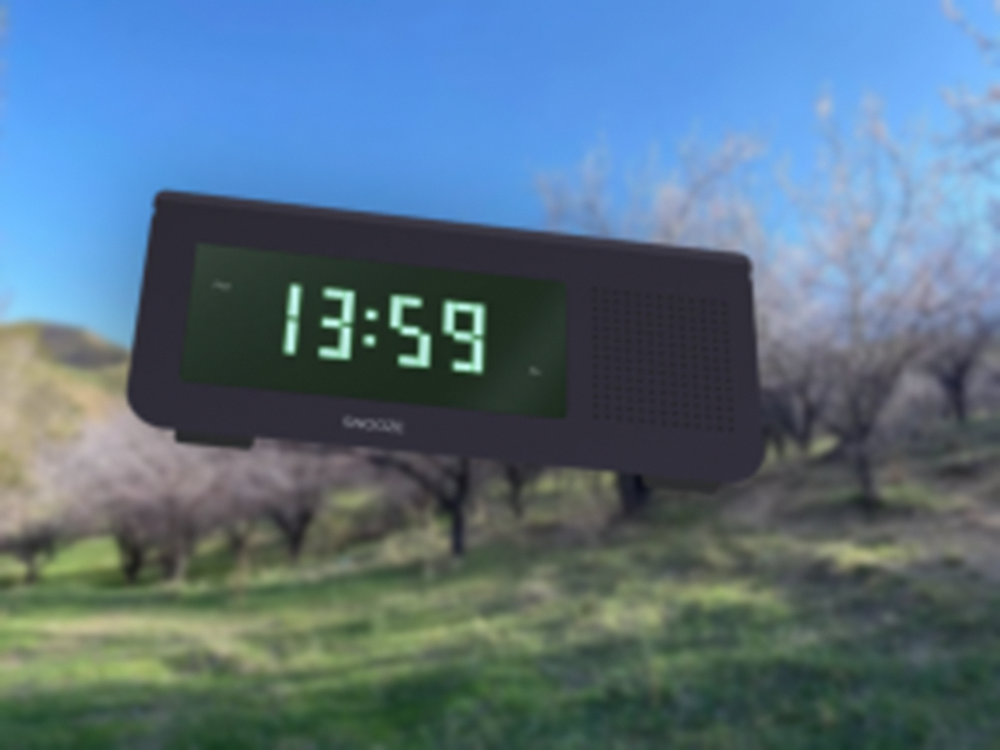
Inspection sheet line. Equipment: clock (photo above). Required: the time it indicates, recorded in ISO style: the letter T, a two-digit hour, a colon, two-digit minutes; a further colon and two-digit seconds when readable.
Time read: T13:59
